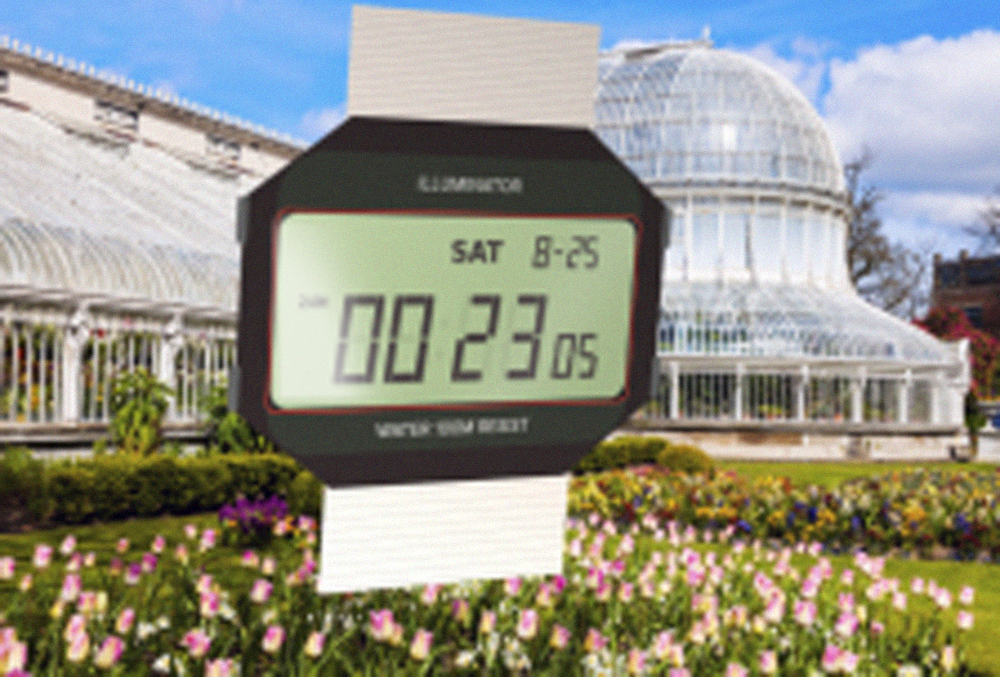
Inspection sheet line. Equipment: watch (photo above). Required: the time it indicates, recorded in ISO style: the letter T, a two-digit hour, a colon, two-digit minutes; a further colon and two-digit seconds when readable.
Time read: T00:23:05
